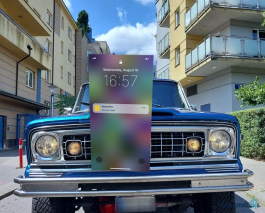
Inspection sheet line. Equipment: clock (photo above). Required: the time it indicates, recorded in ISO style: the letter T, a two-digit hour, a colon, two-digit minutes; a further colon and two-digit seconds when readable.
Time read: T16:57
